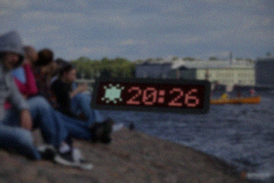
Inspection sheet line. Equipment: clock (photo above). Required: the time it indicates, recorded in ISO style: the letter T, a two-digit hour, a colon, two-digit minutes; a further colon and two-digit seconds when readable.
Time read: T20:26
